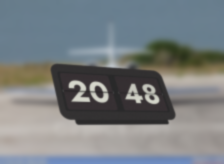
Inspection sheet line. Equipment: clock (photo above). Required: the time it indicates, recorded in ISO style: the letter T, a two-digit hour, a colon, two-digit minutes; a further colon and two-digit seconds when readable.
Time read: T20:48
